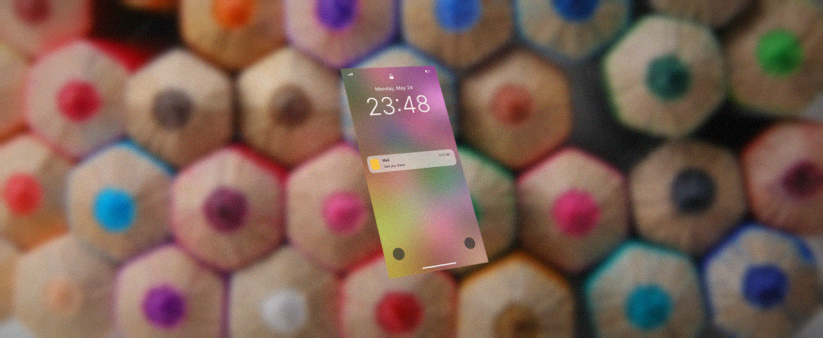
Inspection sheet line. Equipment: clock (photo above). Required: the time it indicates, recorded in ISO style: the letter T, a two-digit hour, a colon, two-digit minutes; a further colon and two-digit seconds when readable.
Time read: T23:48
